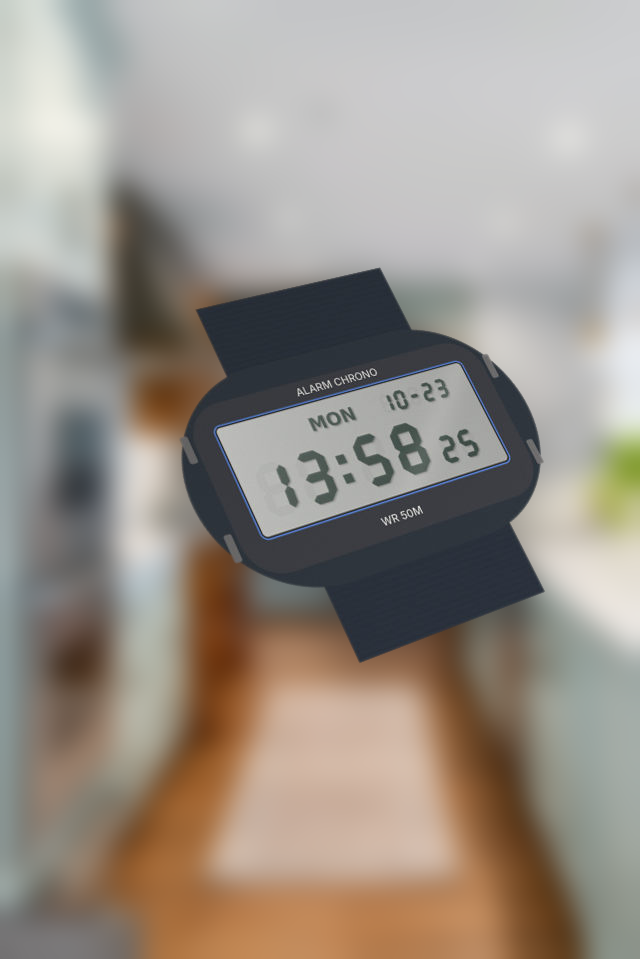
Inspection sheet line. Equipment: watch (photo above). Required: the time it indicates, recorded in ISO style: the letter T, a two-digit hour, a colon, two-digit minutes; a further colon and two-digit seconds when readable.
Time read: T13:58:25
